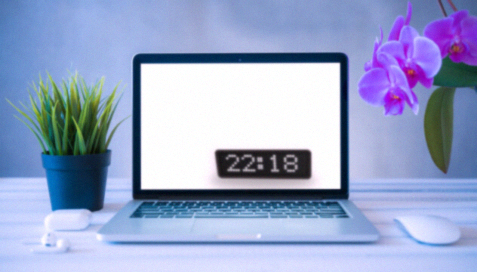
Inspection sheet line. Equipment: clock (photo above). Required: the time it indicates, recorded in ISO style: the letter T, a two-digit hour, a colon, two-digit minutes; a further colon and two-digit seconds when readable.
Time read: T22:18
